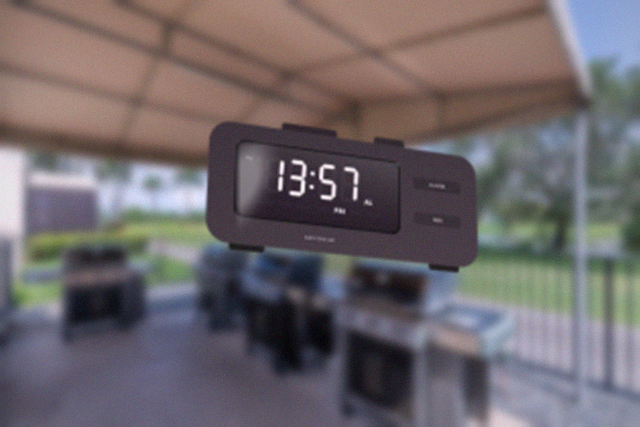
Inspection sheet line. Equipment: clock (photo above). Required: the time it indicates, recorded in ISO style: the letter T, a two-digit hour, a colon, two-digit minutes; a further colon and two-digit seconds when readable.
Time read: T13:57
